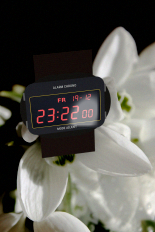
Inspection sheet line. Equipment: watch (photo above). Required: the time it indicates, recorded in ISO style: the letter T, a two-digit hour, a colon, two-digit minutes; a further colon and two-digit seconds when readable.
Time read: T23:22:00
